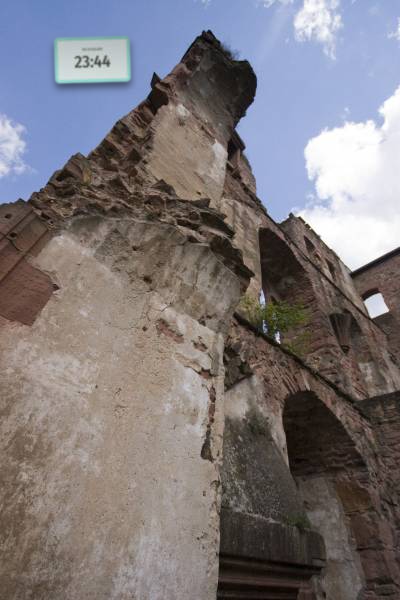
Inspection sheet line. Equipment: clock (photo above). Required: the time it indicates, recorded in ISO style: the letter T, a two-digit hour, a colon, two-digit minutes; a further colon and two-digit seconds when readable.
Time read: T23:44
